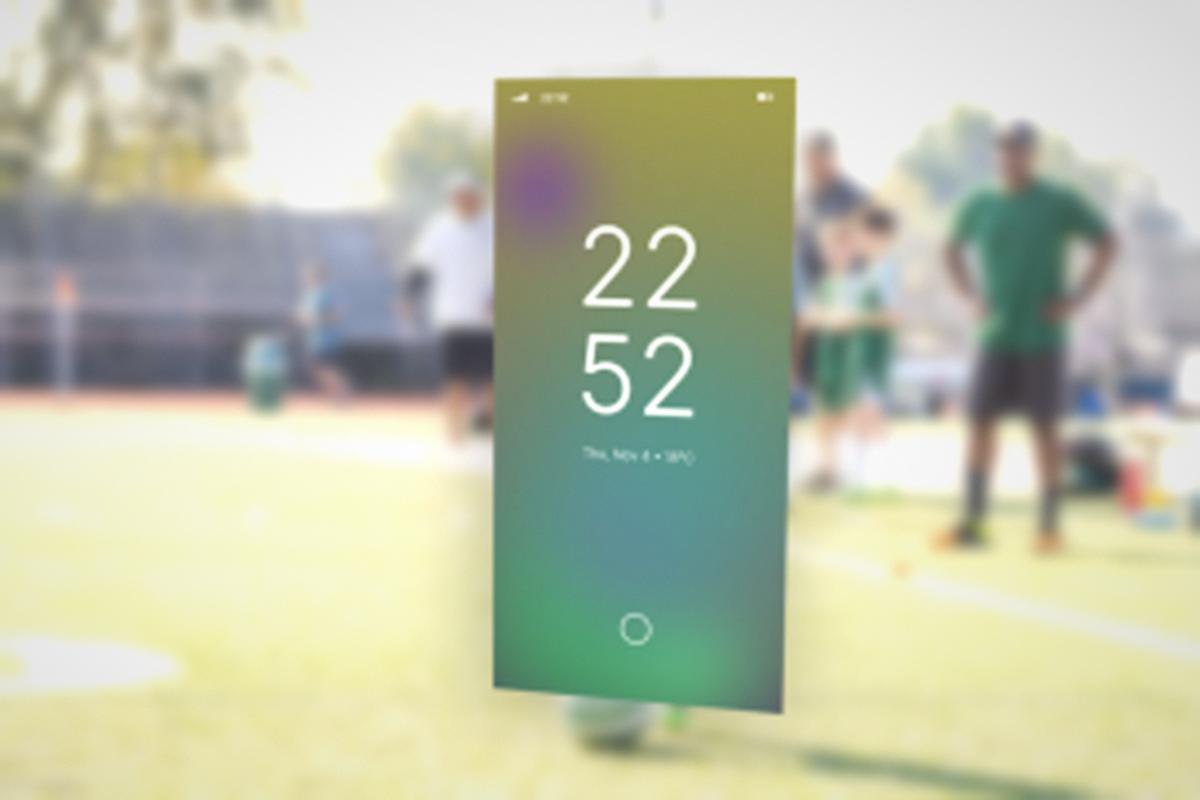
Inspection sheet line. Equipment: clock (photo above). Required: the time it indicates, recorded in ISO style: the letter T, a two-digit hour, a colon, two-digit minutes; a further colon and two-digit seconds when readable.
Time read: T22:52
